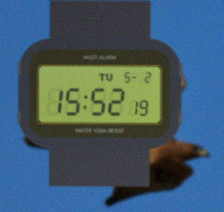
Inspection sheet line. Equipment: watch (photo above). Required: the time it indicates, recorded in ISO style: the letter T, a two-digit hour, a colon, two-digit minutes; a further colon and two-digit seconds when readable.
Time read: T15:52:19
